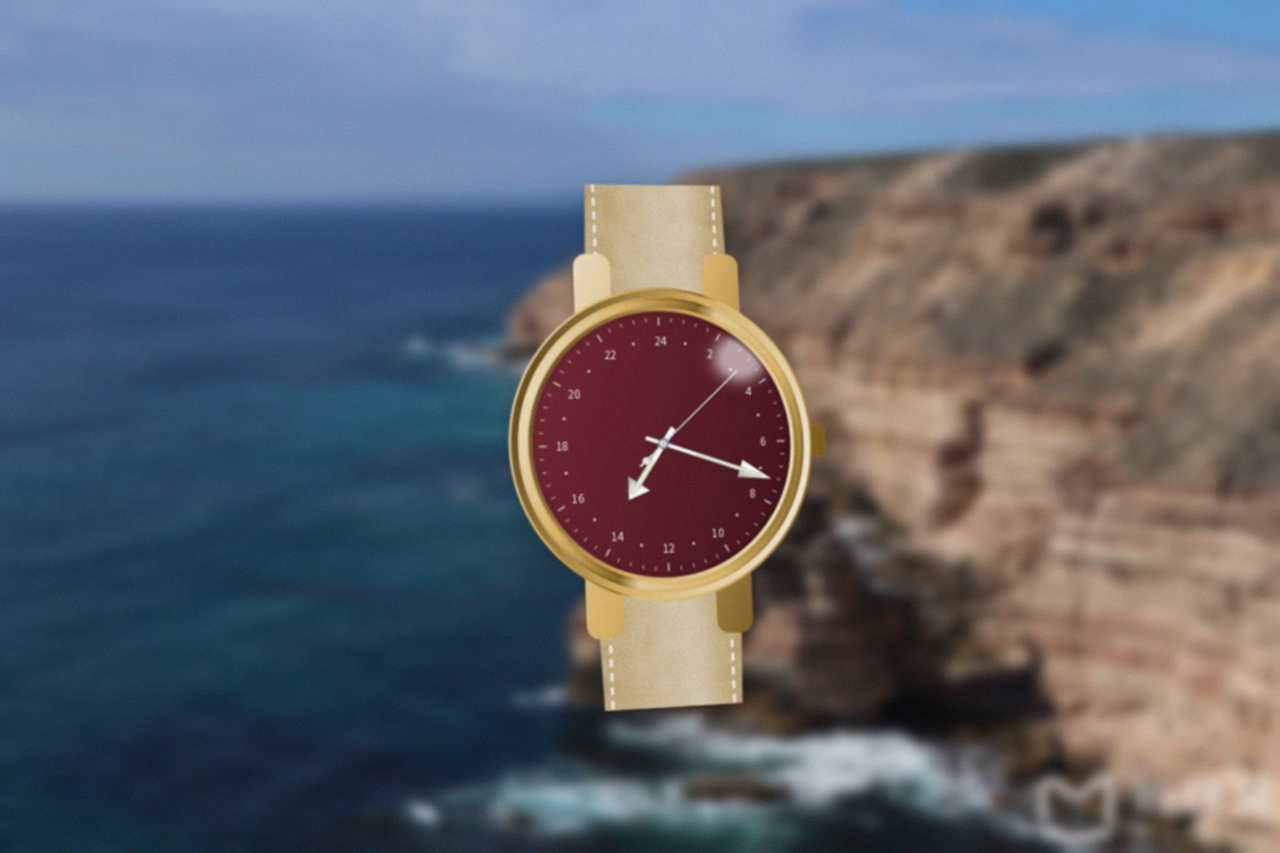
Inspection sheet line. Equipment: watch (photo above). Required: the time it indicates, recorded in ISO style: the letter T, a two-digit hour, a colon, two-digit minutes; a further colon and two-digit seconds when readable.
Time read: T14:18:08
